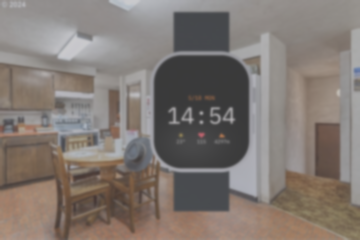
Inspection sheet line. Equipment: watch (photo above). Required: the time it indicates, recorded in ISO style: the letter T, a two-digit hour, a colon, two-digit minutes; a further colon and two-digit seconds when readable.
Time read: T14:54
